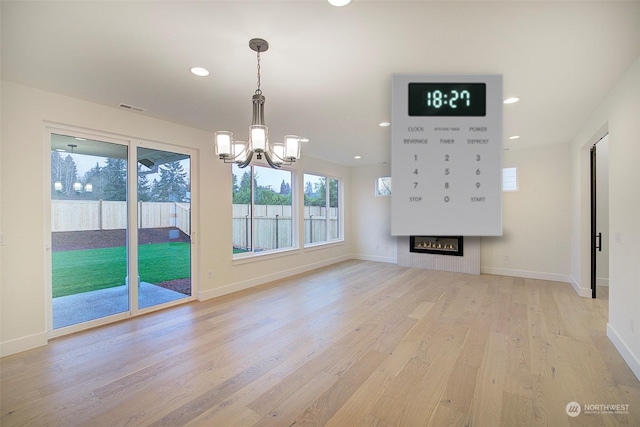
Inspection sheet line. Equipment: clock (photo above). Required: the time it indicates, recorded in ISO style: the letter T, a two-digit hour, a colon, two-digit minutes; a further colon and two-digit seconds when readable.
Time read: T18:27
